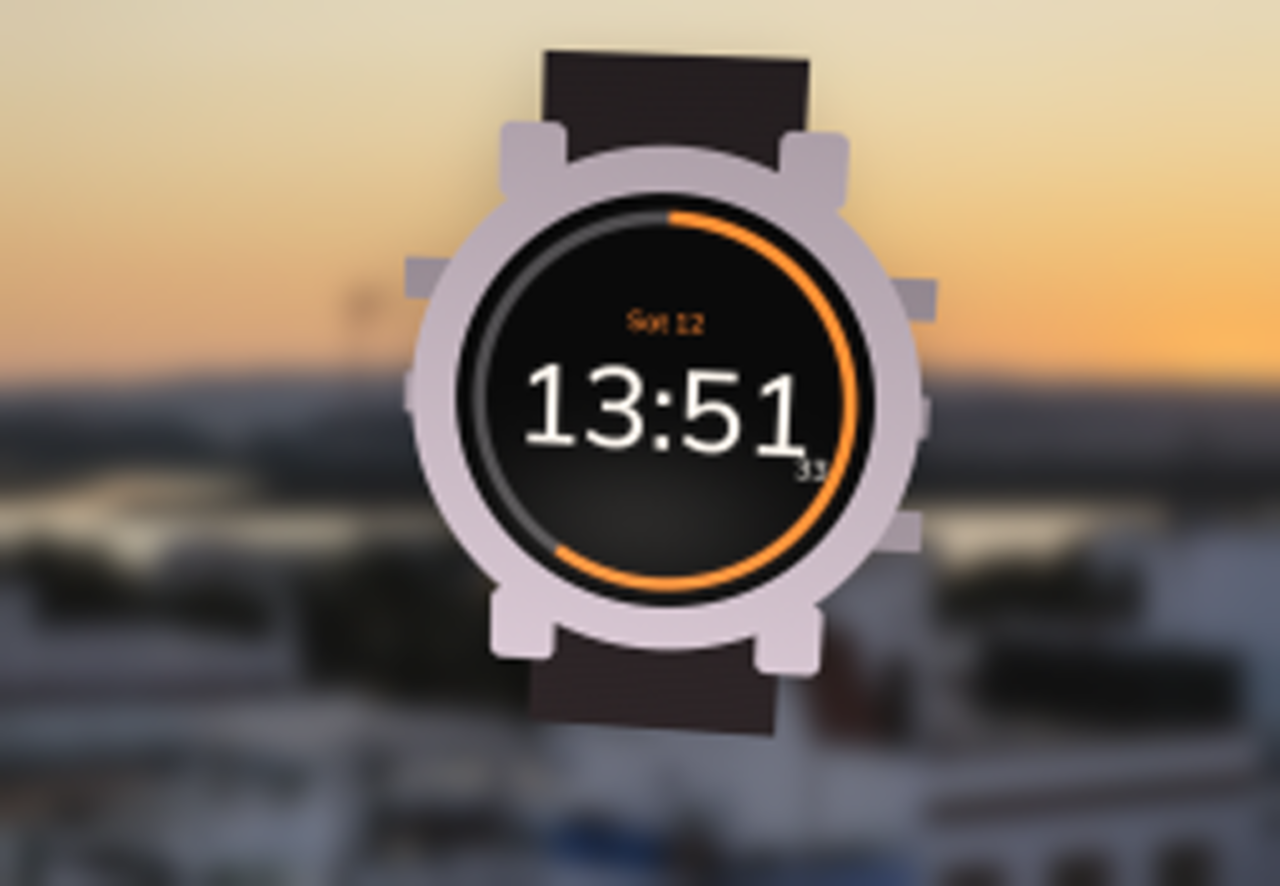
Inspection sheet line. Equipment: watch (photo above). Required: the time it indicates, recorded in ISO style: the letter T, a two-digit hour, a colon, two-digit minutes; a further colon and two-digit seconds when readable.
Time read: T13:51
